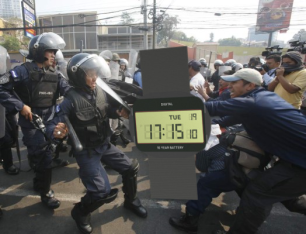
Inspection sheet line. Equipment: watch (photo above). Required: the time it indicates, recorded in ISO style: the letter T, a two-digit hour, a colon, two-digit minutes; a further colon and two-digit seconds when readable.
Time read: T17:15:10
